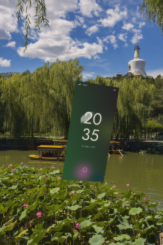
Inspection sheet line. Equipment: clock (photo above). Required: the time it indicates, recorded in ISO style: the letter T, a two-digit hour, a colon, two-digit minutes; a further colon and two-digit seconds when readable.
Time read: T20:35
